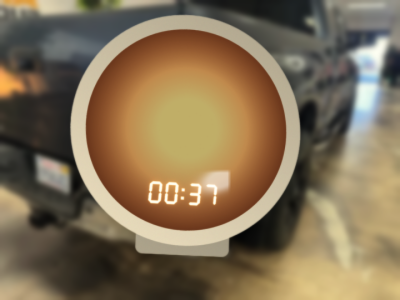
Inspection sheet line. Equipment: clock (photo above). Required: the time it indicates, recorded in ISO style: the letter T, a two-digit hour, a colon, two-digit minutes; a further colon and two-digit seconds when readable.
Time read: T00:37
